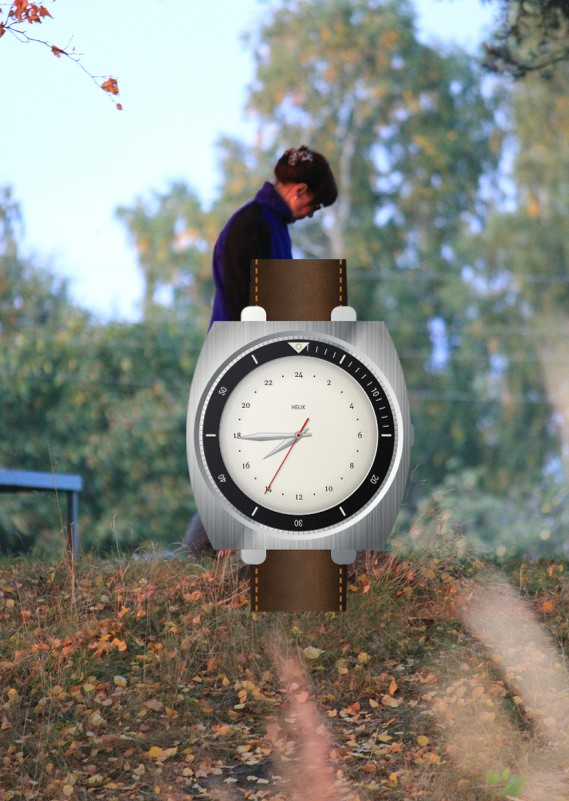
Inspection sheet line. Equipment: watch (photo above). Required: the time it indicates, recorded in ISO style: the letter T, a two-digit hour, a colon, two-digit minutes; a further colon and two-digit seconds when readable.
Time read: T15:44:35
